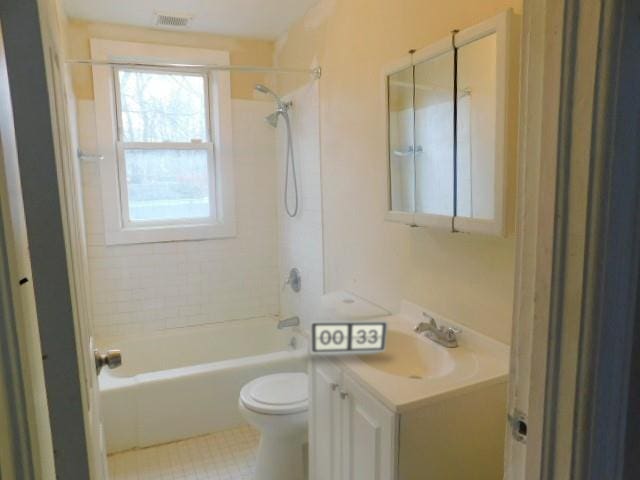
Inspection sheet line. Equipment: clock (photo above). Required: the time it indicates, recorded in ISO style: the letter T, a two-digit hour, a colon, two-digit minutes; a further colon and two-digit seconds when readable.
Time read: T00:33
